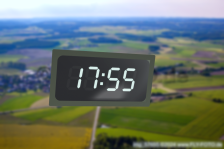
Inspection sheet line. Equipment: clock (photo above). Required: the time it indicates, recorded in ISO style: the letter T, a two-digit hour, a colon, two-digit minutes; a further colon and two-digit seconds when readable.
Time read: T17:55
